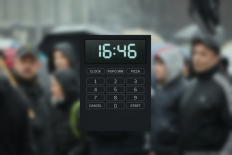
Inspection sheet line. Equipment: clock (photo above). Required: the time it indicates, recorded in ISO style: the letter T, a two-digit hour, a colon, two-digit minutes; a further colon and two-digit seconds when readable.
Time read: T16:46
